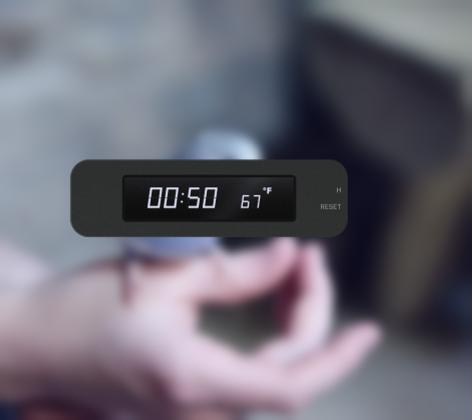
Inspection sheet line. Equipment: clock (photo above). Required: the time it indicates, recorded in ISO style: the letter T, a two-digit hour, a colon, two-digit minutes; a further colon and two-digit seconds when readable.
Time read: T00:50
